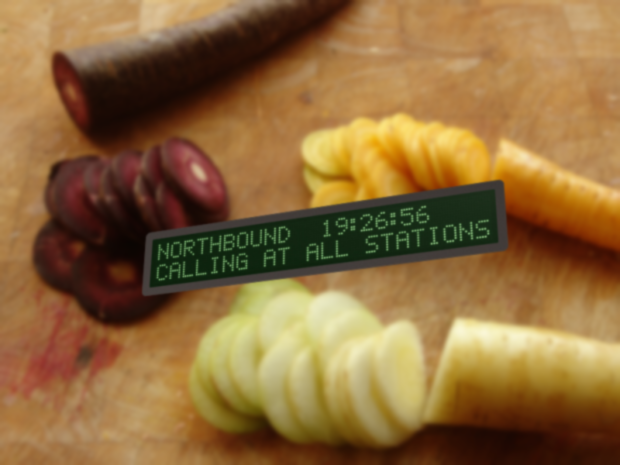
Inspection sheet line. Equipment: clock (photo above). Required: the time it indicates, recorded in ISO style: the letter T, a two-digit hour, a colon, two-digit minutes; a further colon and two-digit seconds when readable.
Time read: T19:26:56
